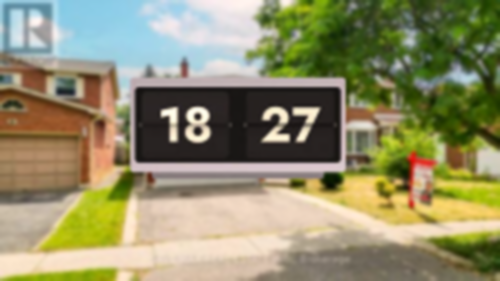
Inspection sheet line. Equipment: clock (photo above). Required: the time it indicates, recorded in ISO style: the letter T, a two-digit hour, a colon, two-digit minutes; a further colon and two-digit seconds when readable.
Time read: T18:27
